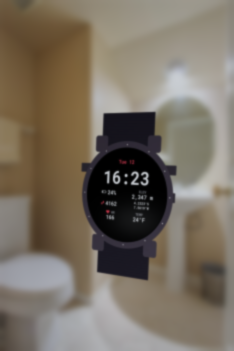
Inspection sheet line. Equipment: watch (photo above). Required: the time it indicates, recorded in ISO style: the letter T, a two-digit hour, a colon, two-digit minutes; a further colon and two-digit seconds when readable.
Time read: T16:23
